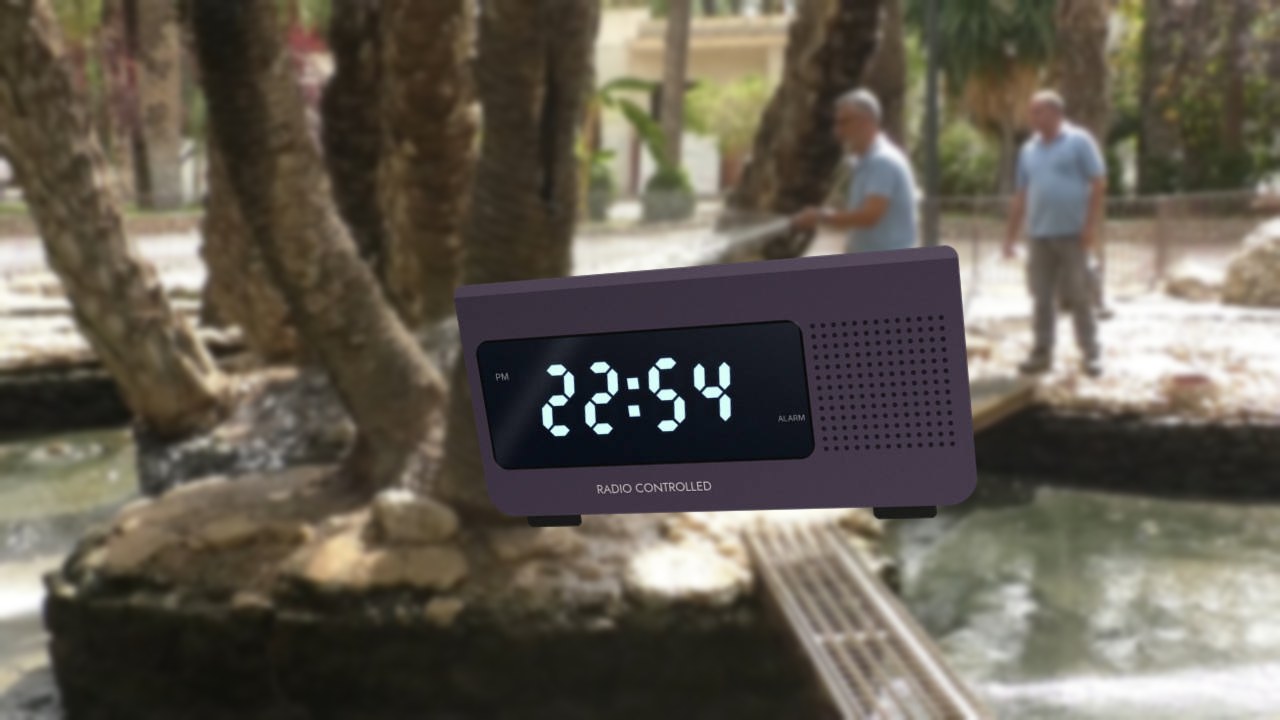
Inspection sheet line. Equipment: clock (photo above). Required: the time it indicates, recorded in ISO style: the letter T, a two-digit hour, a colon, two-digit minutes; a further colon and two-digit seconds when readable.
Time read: T22:54
